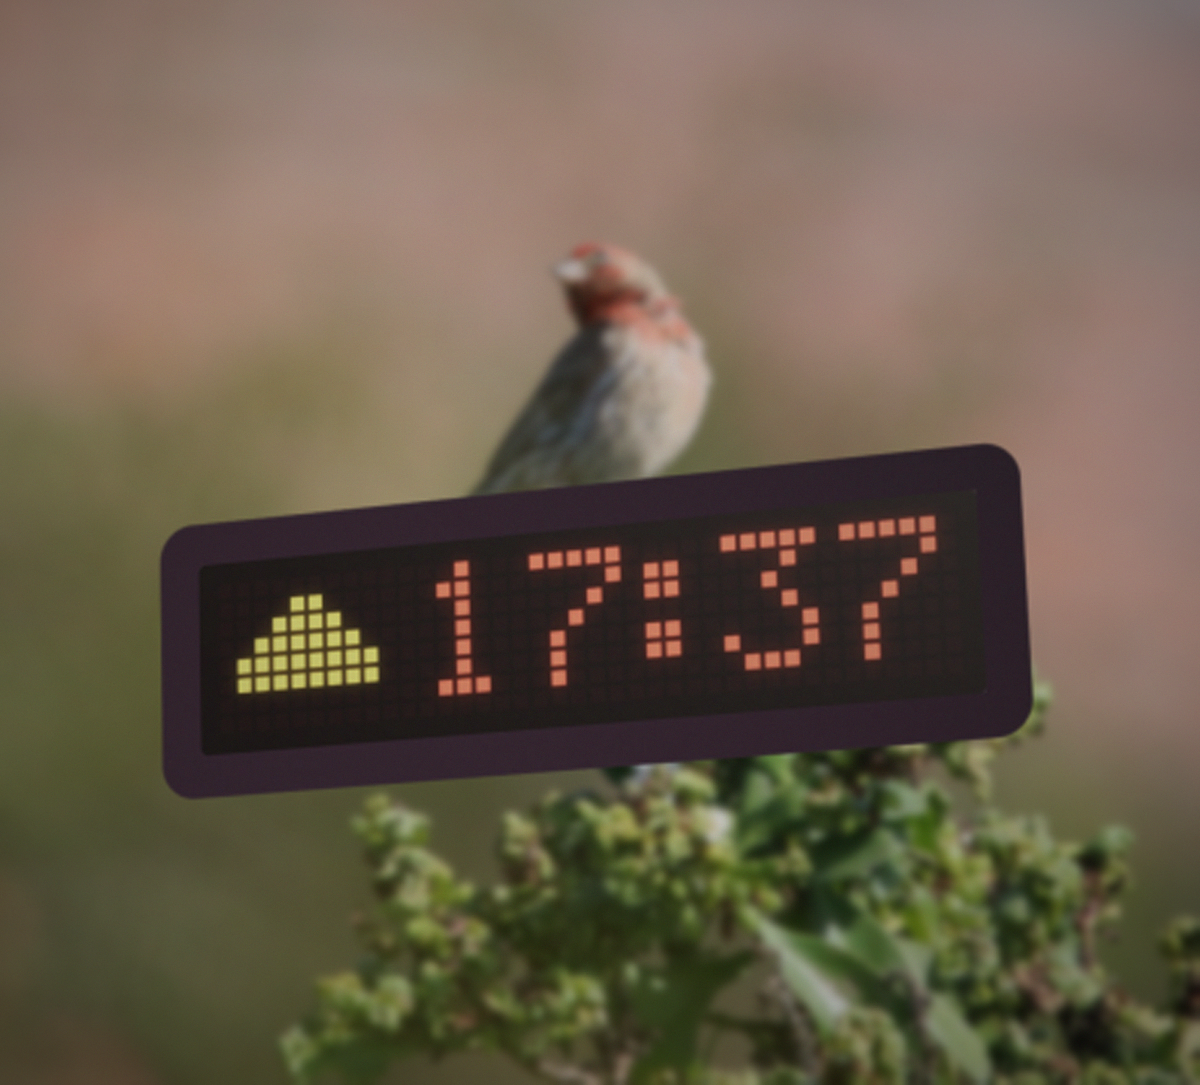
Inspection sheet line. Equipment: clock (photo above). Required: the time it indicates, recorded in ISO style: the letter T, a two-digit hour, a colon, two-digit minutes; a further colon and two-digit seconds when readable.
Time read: T17:37
